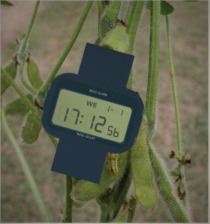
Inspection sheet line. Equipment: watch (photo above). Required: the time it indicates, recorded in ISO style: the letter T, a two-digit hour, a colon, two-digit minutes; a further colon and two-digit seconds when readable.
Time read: T17:12:56
